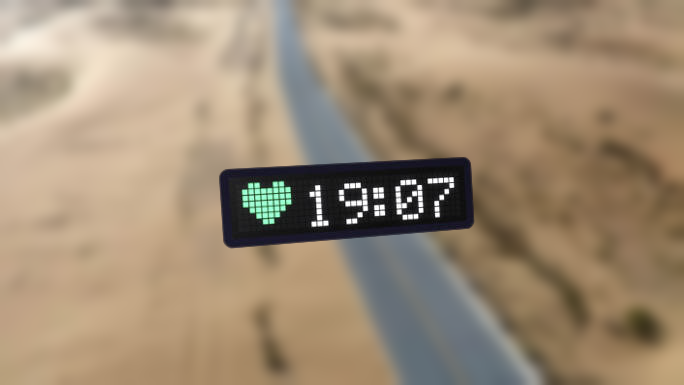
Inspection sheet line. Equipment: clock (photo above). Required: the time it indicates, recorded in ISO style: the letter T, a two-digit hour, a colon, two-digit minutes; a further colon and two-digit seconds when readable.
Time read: T19:07
